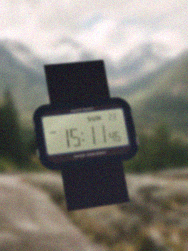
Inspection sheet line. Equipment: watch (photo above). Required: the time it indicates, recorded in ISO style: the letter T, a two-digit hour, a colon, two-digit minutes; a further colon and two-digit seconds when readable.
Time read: T15:11
